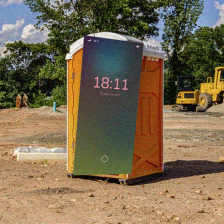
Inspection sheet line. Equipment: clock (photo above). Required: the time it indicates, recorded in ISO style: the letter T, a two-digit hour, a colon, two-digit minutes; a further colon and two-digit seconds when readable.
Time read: T18:11
